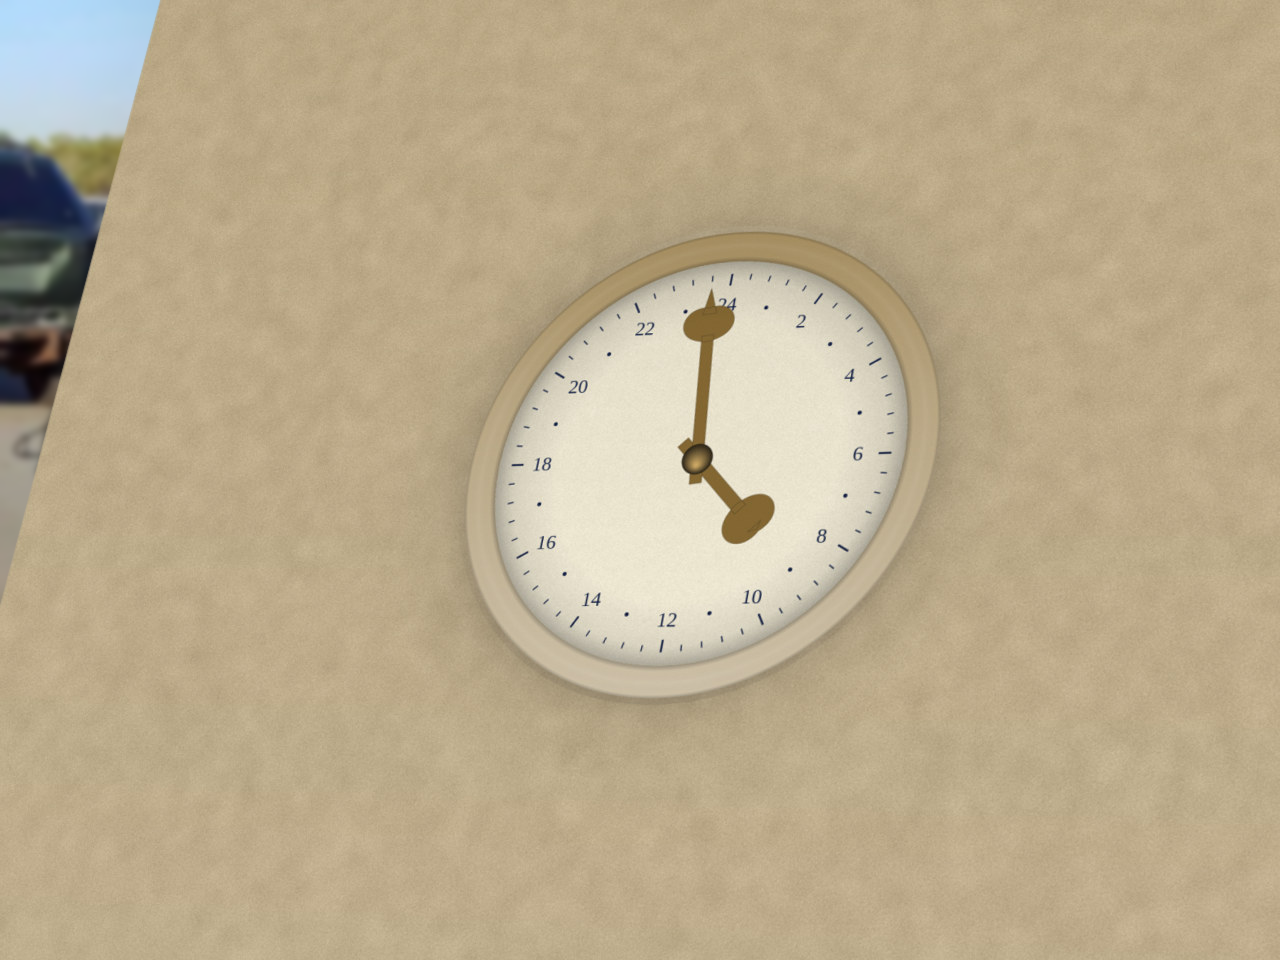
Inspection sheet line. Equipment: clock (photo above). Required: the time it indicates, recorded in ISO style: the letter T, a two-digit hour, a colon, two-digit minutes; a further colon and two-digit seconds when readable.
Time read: T08:59
